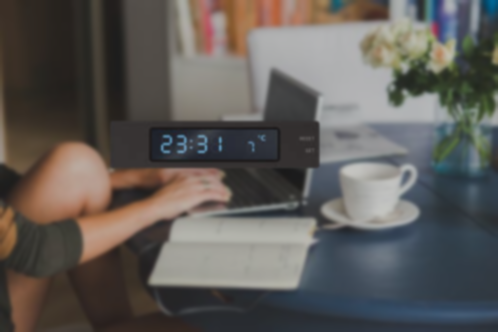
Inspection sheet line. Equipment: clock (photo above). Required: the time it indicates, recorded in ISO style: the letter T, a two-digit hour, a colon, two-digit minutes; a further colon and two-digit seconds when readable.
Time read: T23:31
